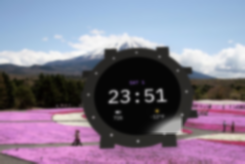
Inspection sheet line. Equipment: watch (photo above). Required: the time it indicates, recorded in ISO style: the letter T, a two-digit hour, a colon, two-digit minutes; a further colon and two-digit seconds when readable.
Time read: T23:51
